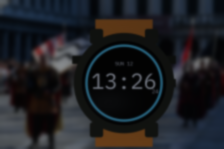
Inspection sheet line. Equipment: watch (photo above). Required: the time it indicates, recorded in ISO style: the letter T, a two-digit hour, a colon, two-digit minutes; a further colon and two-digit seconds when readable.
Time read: T13:26
